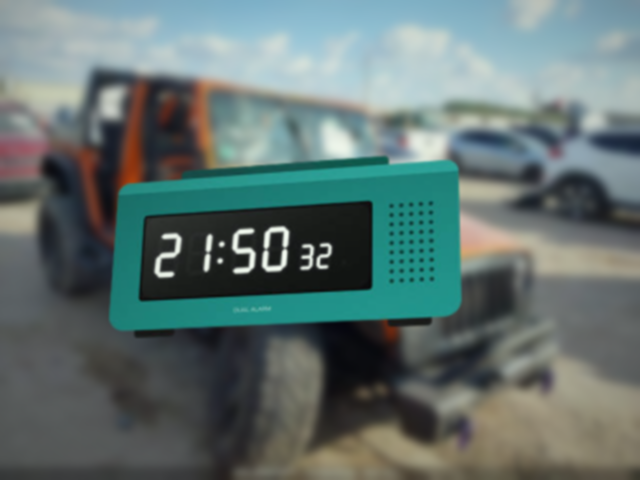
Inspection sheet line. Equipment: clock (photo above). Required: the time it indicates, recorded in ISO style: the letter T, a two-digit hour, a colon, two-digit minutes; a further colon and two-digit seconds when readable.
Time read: T21:50:32
